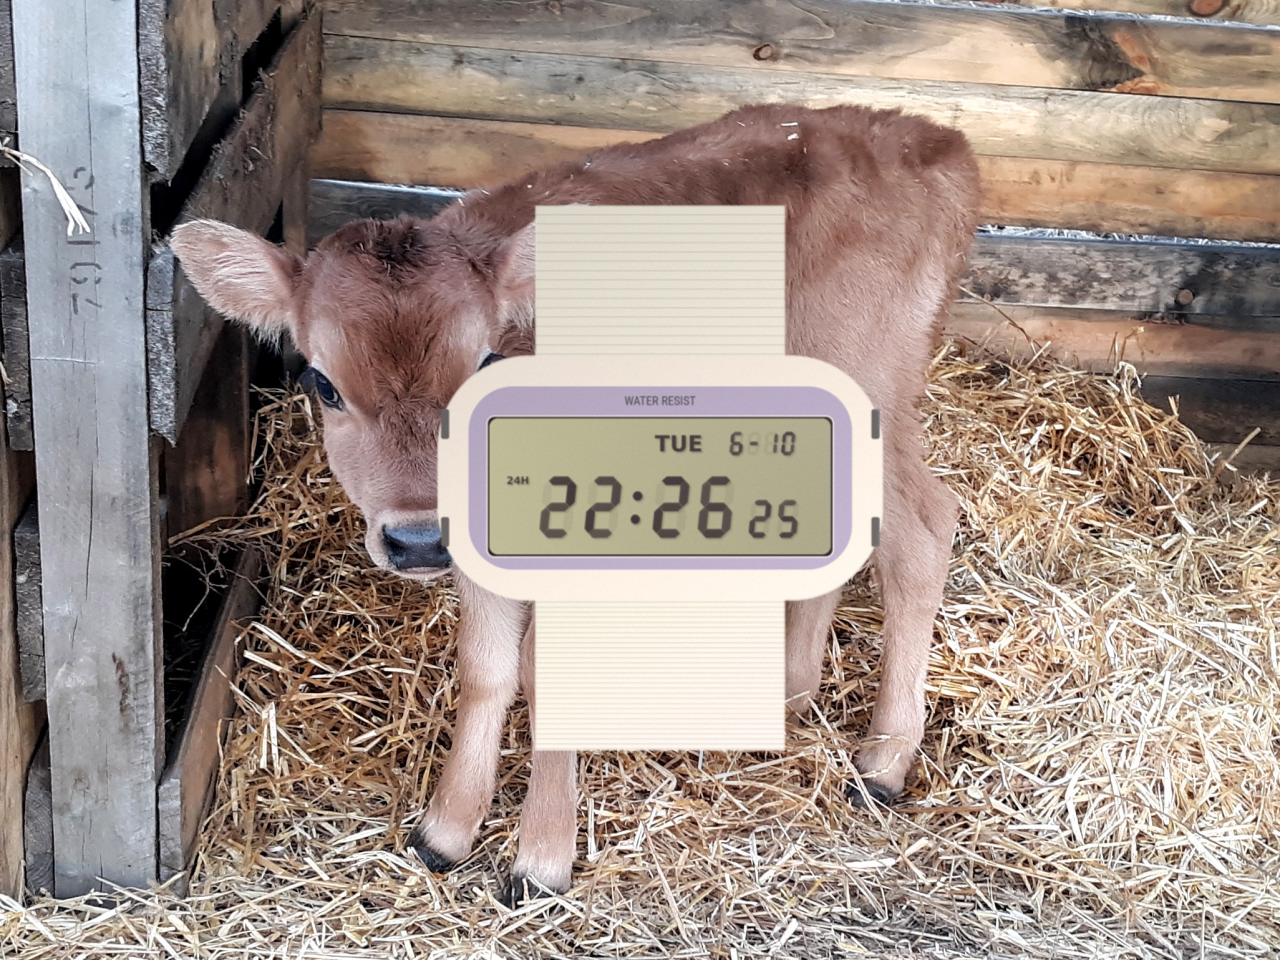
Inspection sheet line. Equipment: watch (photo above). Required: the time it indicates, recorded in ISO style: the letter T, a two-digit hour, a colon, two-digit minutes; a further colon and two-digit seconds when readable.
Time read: T22:26:25
